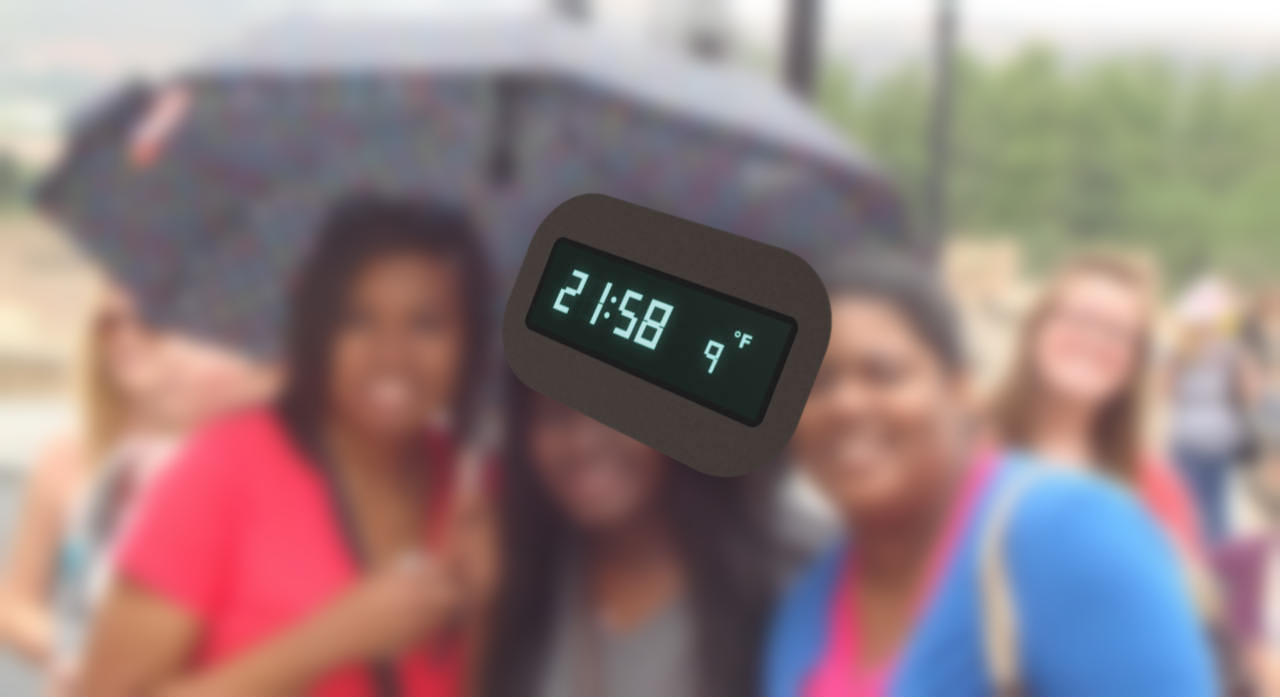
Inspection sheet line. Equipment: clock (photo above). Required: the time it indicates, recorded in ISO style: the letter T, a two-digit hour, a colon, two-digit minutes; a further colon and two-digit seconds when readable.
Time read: T21:58
